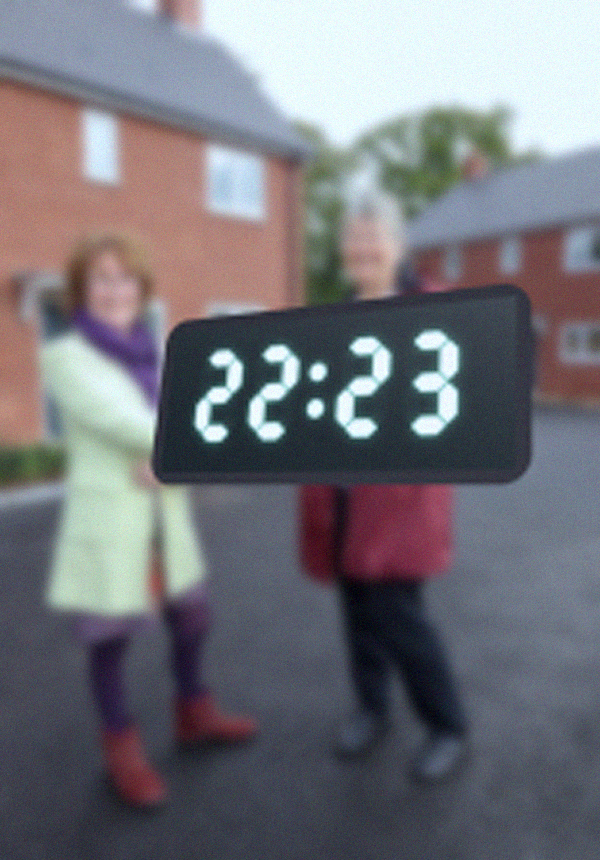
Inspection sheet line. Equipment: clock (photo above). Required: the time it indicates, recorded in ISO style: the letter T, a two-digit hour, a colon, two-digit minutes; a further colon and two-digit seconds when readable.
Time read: T22:23
